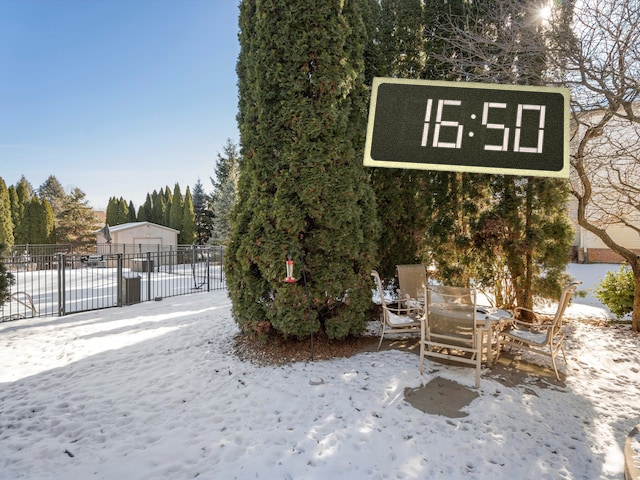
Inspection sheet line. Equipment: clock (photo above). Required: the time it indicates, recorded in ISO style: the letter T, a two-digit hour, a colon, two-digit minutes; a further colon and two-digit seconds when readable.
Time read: T16:50
